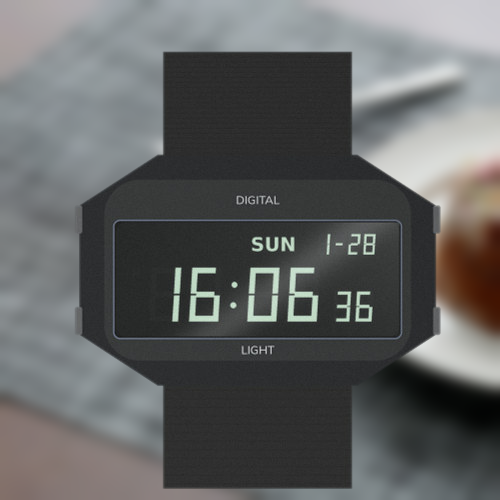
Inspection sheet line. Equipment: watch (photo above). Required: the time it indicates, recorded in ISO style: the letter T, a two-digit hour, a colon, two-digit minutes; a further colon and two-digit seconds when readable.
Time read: T16:06:36
